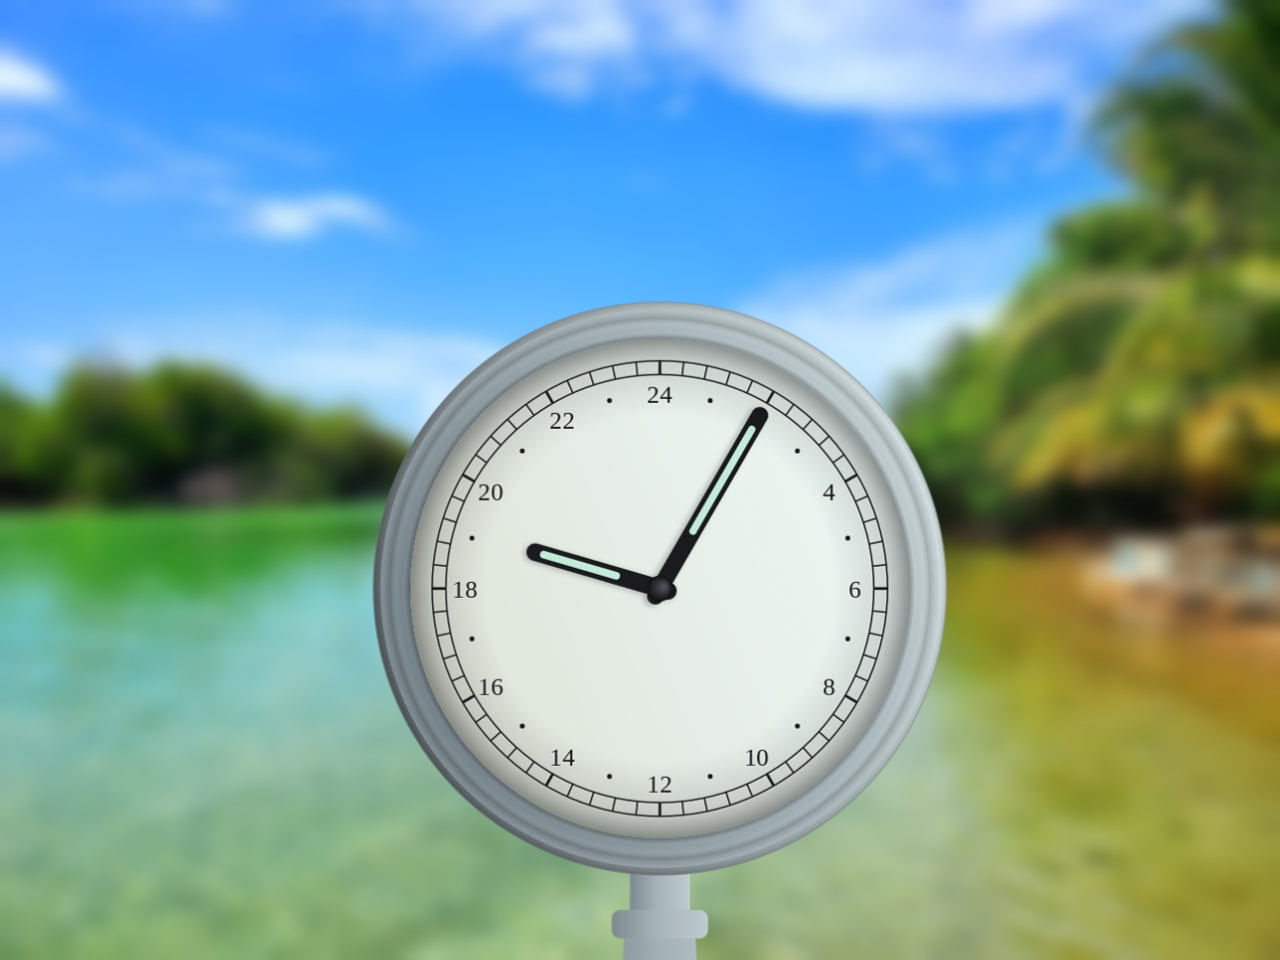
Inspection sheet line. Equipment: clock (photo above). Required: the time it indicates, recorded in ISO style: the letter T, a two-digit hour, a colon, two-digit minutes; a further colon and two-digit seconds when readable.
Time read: T19:05
